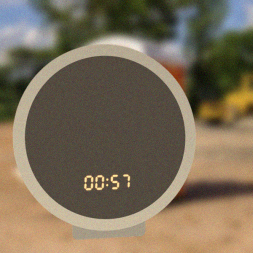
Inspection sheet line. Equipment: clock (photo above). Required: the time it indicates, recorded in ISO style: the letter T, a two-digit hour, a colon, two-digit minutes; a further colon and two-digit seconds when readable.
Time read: T00:57
